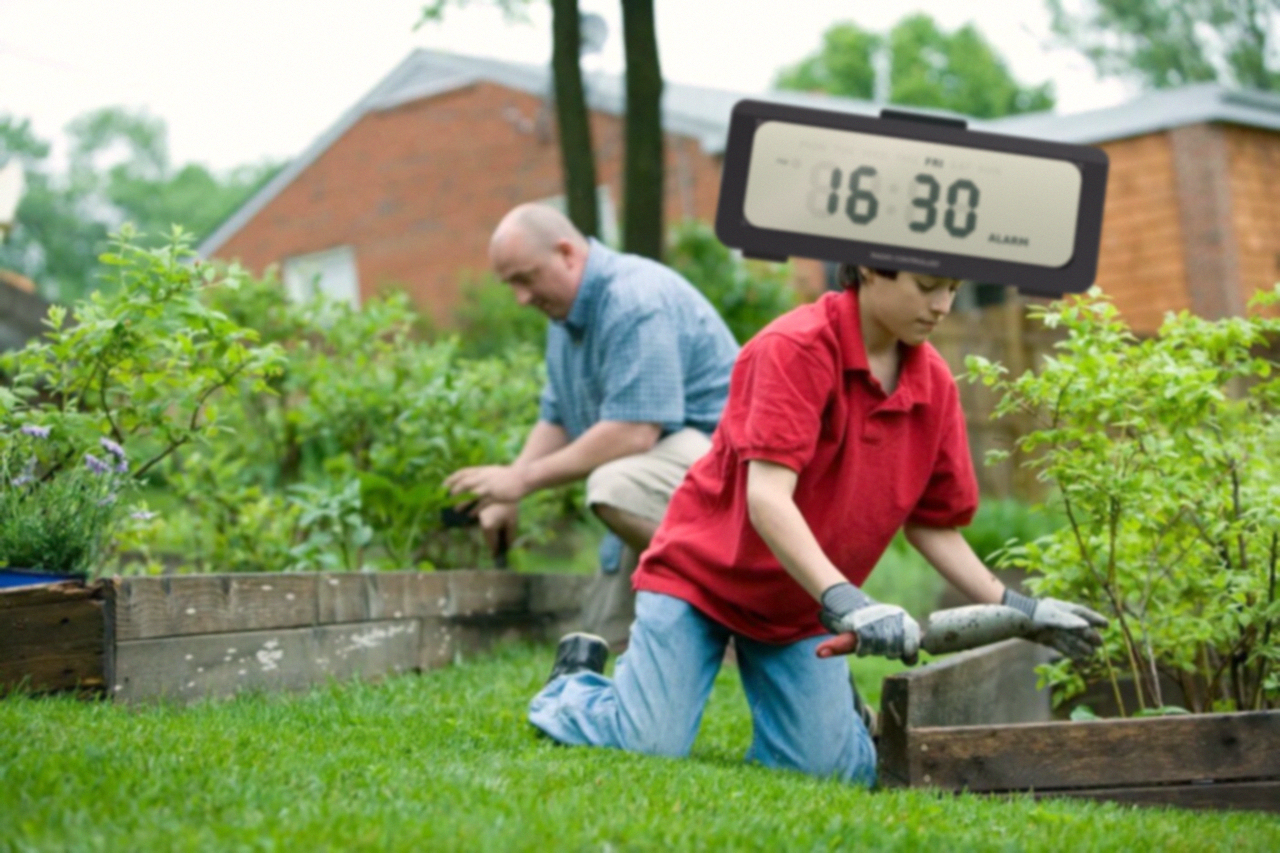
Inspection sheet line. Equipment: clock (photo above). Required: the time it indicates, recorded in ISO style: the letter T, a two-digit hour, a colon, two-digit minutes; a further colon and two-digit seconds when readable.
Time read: T16:30
